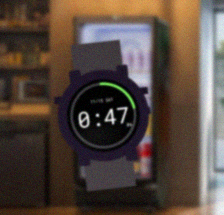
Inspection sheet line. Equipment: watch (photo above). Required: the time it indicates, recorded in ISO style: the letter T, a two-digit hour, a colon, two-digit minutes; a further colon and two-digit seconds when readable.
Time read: T00:47
